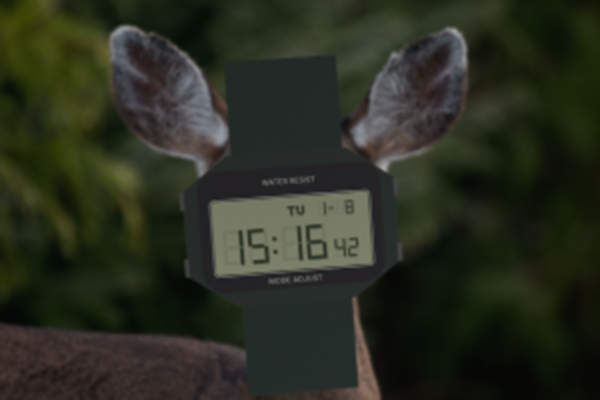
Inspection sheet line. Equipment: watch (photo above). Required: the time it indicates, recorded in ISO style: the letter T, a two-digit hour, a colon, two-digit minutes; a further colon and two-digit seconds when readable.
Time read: T15:16:42
